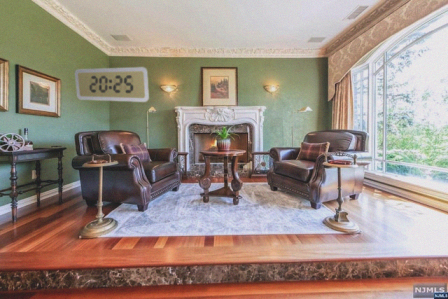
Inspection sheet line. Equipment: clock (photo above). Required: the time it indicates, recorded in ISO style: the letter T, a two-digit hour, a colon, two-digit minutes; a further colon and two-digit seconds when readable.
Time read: T20:25
